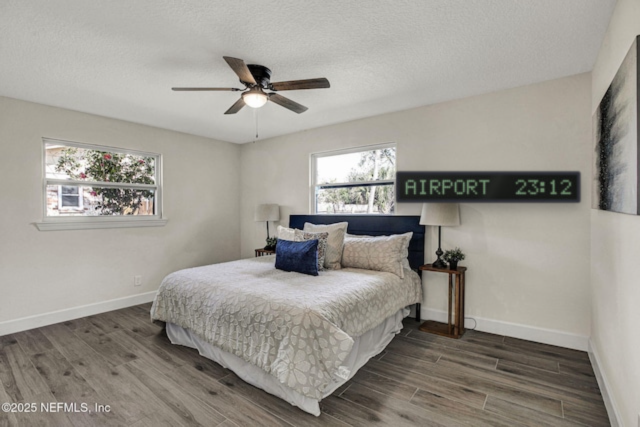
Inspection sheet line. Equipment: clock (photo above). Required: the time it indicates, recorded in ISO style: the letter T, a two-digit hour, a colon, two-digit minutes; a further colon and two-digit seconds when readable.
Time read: T23:12
